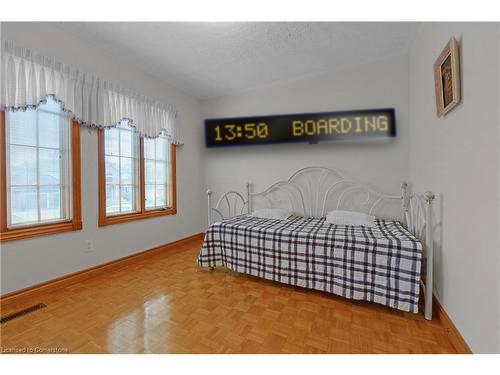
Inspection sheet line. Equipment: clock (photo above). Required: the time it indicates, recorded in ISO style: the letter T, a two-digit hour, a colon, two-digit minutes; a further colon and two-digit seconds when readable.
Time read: T13:50
